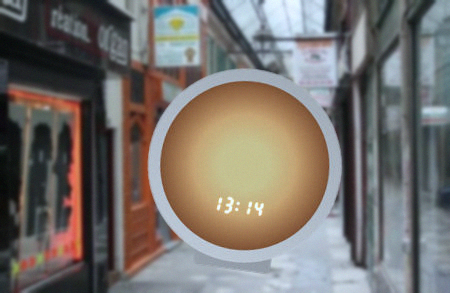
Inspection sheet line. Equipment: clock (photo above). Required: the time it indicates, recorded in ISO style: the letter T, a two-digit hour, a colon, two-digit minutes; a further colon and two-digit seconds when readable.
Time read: T13:14
